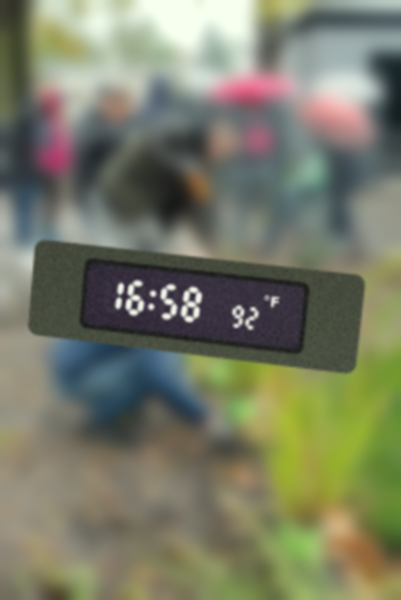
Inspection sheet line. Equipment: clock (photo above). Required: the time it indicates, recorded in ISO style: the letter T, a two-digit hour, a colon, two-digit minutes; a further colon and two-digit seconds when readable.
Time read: T16:58
